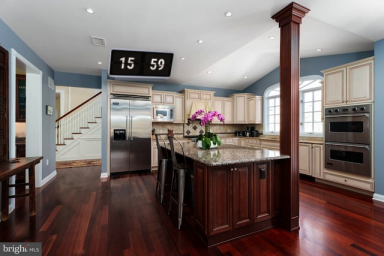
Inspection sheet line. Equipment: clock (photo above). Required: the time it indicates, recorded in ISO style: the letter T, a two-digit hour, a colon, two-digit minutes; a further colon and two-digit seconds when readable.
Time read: T15:59
